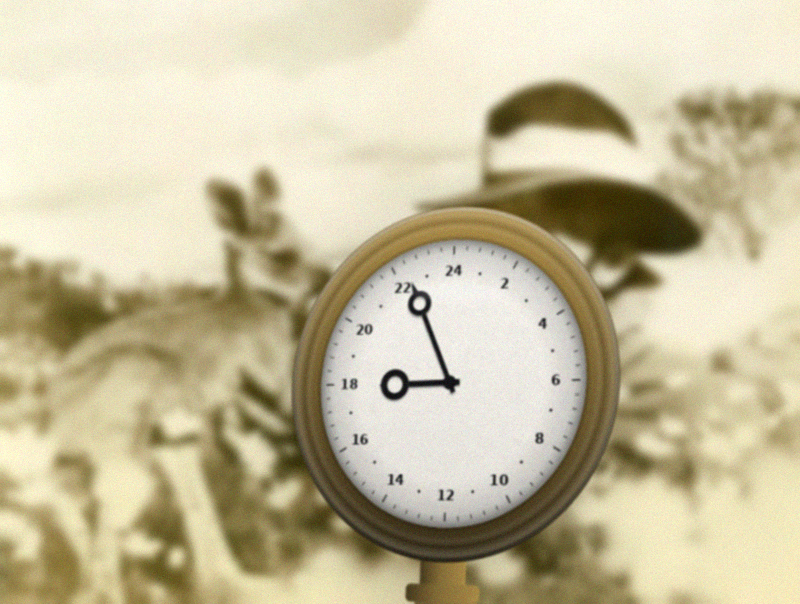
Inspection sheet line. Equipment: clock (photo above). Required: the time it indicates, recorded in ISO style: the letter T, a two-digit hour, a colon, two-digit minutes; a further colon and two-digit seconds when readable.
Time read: T17:56
